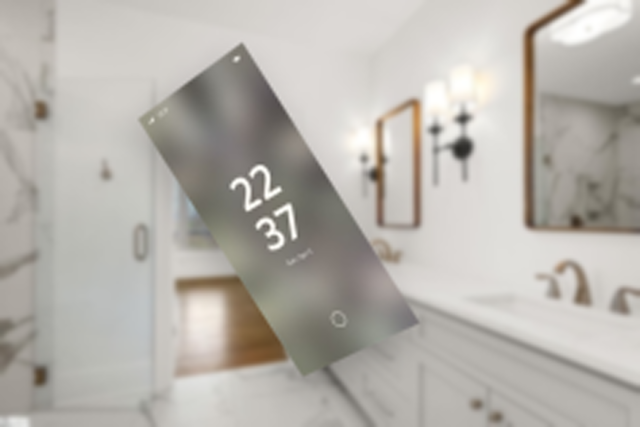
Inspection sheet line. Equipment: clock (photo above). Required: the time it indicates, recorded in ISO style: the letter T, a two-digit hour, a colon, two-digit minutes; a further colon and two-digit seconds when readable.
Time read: T22:37
